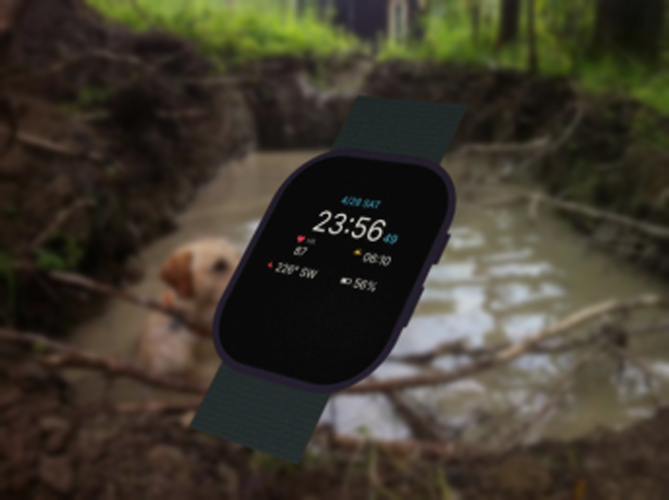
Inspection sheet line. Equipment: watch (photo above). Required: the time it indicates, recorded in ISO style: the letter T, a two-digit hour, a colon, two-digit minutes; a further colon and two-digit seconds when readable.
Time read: T23:56
